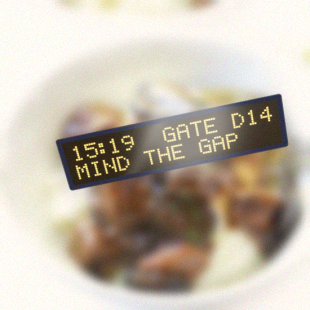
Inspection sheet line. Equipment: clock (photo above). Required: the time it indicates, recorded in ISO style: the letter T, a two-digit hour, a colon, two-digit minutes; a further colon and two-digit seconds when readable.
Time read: T15:19
